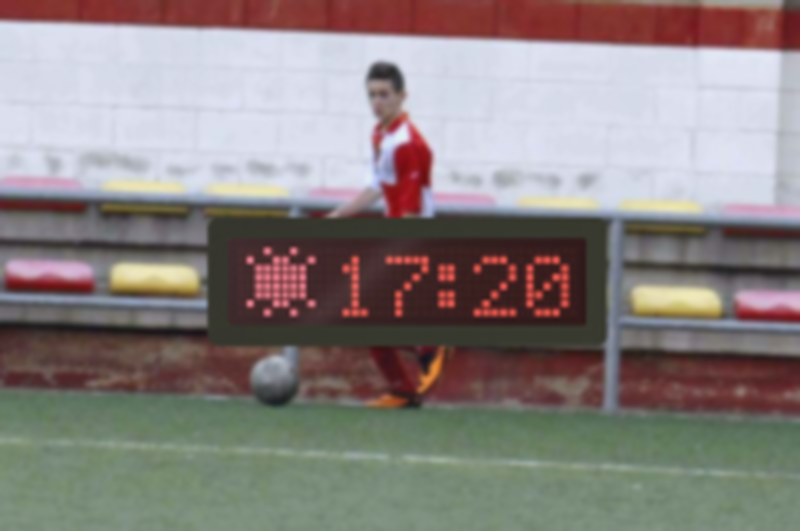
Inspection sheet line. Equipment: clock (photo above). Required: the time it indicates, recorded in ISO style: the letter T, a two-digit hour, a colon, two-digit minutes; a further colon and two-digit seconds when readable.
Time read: T17:20
